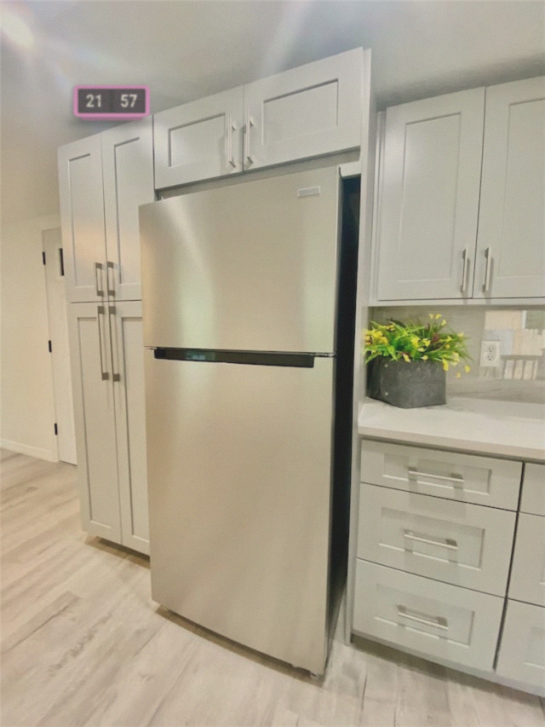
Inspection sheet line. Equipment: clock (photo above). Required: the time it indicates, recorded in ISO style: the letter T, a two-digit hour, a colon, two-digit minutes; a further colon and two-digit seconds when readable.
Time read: T21:57
